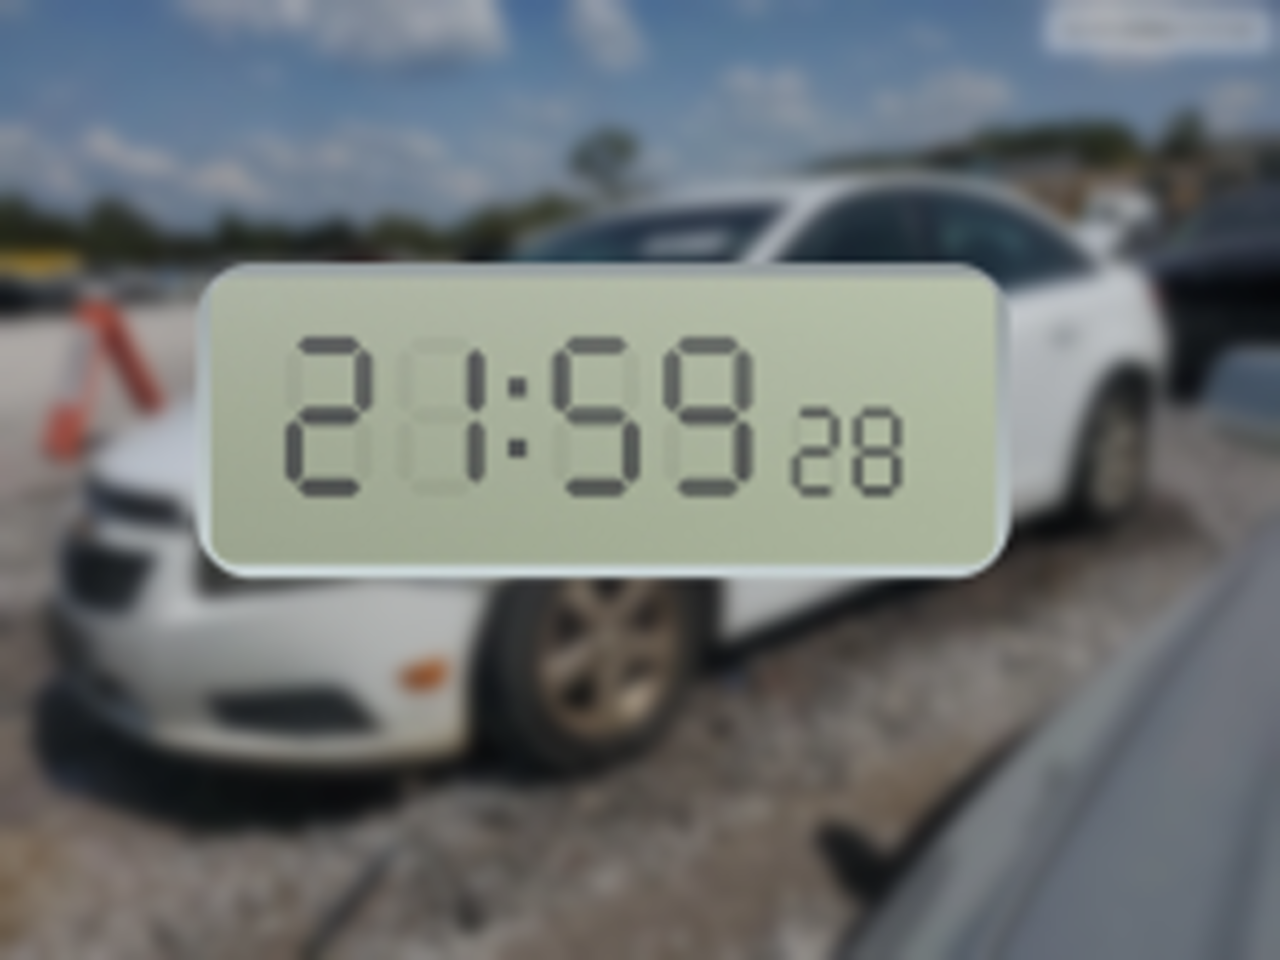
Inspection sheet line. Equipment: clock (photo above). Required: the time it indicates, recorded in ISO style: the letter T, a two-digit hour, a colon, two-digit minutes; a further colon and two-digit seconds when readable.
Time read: T21:59:28
